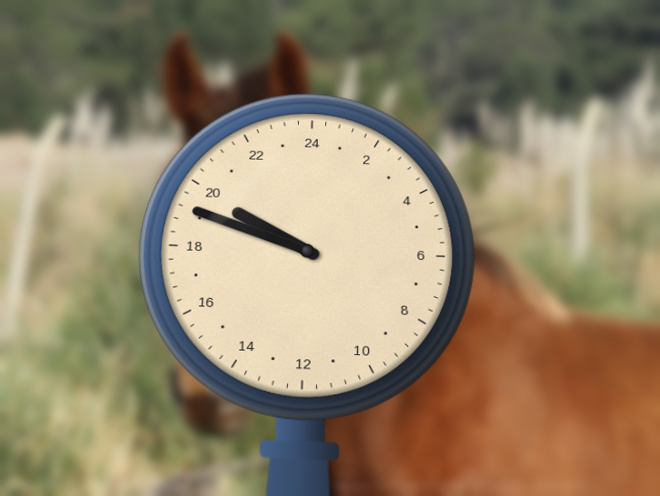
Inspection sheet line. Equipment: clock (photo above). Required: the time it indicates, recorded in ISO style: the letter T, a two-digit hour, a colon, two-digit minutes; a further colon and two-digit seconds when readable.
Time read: T19:48
